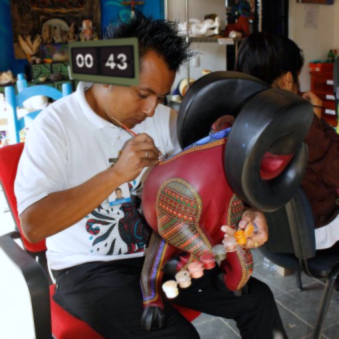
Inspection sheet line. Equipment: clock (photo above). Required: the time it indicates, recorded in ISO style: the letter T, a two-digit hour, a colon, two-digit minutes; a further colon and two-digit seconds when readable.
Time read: T00:43
